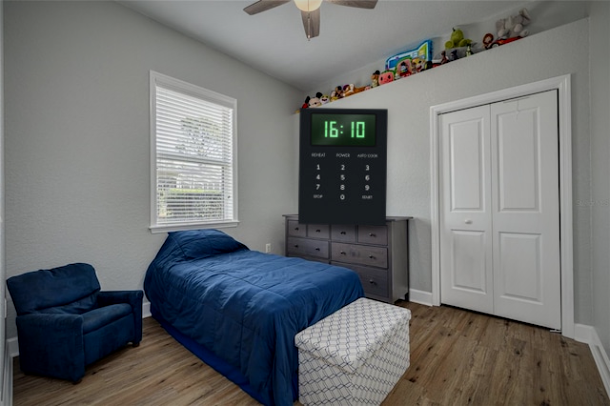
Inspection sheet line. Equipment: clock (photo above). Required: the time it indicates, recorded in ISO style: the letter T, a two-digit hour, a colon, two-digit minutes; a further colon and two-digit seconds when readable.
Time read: T16:10
